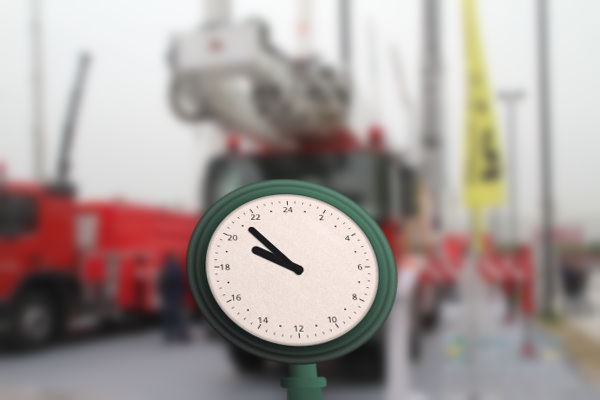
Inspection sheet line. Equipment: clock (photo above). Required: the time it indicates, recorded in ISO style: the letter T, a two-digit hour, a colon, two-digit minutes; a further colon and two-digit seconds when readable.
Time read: T19:53
